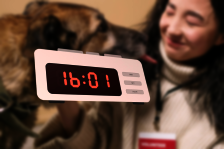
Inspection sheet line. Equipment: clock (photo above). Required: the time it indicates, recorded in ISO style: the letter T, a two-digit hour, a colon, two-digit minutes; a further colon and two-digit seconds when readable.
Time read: T16:01
